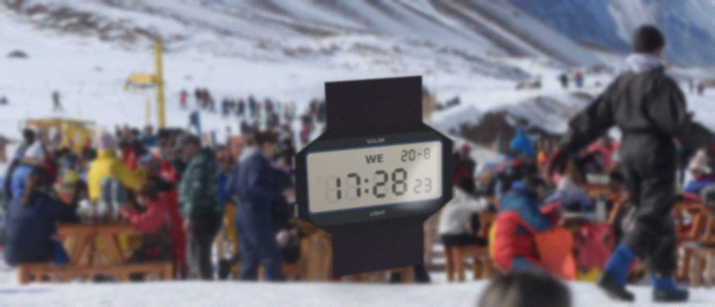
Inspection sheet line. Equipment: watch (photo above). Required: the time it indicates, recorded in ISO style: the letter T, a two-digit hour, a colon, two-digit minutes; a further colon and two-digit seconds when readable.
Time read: T17:28:23
